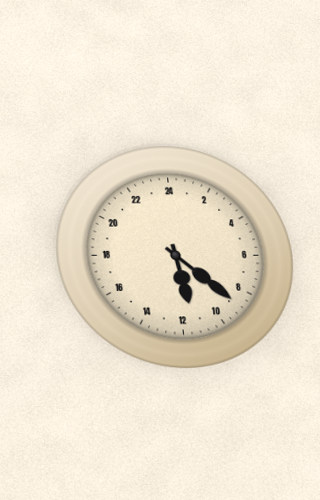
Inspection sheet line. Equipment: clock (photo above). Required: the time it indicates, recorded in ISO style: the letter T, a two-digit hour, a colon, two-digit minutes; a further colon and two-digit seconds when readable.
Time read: T11:22
